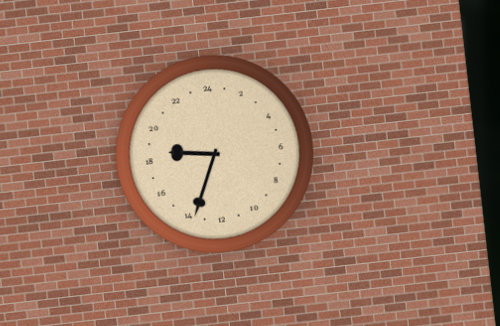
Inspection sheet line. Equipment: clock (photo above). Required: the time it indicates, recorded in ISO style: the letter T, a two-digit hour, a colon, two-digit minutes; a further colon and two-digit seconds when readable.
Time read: T18:34
